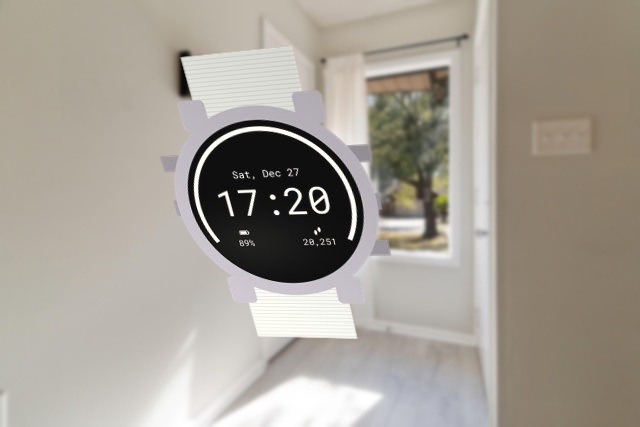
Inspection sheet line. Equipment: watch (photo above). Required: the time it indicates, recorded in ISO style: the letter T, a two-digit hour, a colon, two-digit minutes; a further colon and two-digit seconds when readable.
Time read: T17:20
